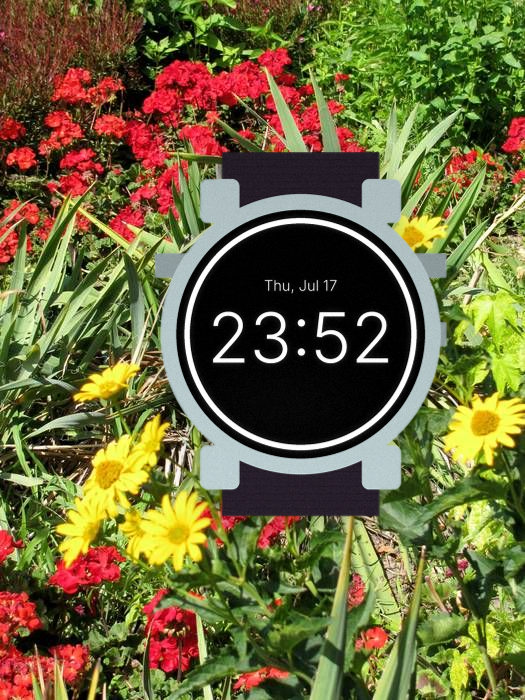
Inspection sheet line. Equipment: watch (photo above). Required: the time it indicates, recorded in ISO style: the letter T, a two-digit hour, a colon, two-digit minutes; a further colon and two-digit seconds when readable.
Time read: T23:52
